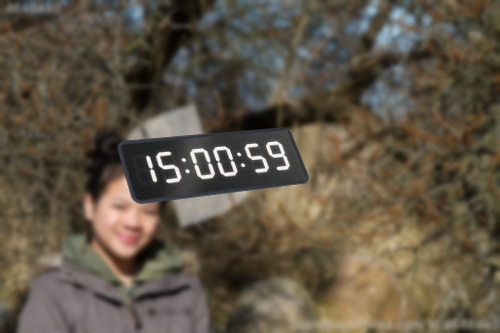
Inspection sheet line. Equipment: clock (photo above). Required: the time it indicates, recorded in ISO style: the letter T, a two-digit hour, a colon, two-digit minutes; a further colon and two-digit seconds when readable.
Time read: T15:00:59
